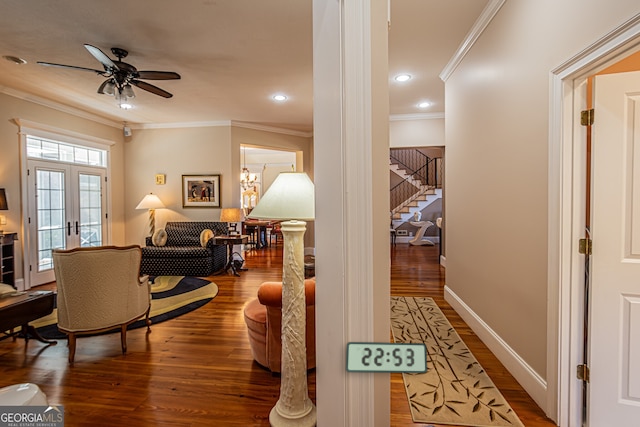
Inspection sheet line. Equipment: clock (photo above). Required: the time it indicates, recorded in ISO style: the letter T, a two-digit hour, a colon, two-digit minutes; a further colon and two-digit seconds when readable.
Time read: T22:53
